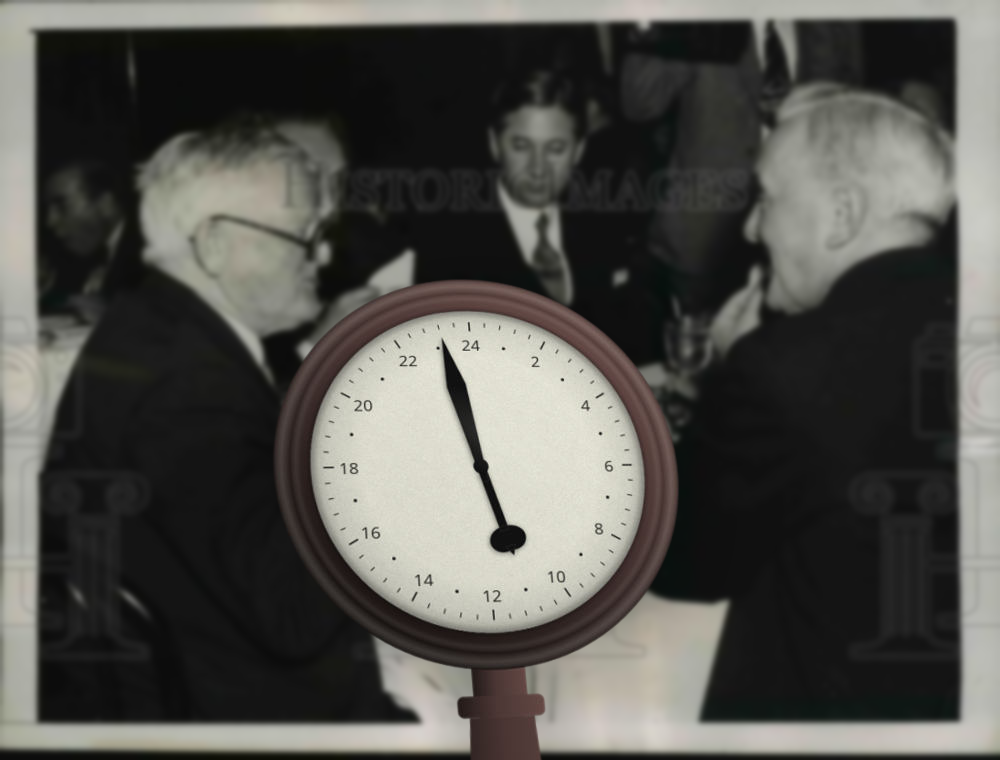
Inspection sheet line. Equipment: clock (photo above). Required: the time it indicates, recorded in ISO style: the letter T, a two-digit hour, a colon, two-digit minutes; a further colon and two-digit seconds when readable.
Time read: T10:58
